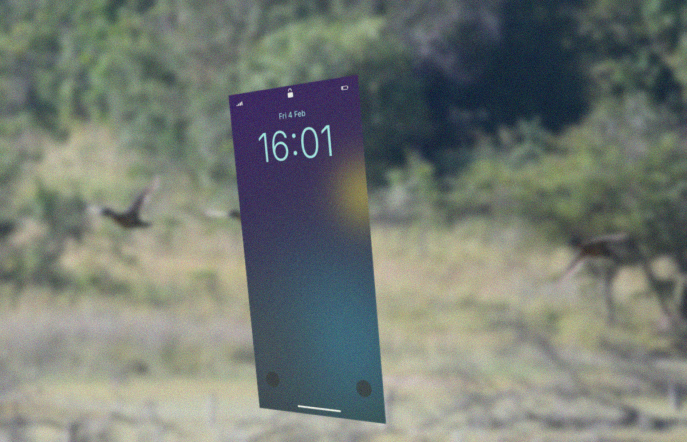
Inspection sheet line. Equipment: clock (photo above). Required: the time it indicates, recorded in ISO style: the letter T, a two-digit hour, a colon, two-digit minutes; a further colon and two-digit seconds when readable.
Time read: T16:01
